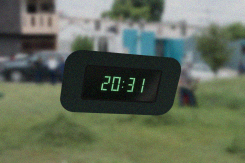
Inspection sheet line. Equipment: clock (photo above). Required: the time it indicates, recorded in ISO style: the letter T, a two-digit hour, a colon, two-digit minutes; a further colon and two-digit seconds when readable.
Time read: T20:31
